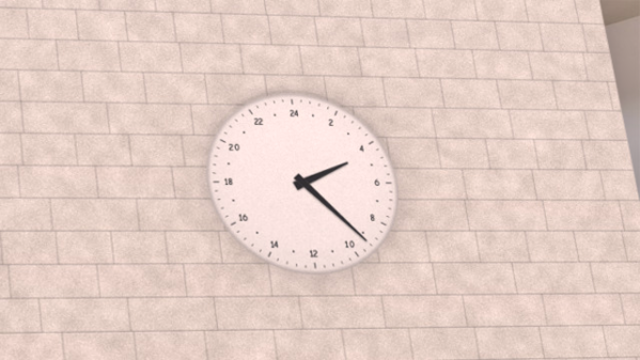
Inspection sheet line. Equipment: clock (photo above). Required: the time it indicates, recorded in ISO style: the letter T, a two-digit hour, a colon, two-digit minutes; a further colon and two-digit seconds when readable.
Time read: T04:23
